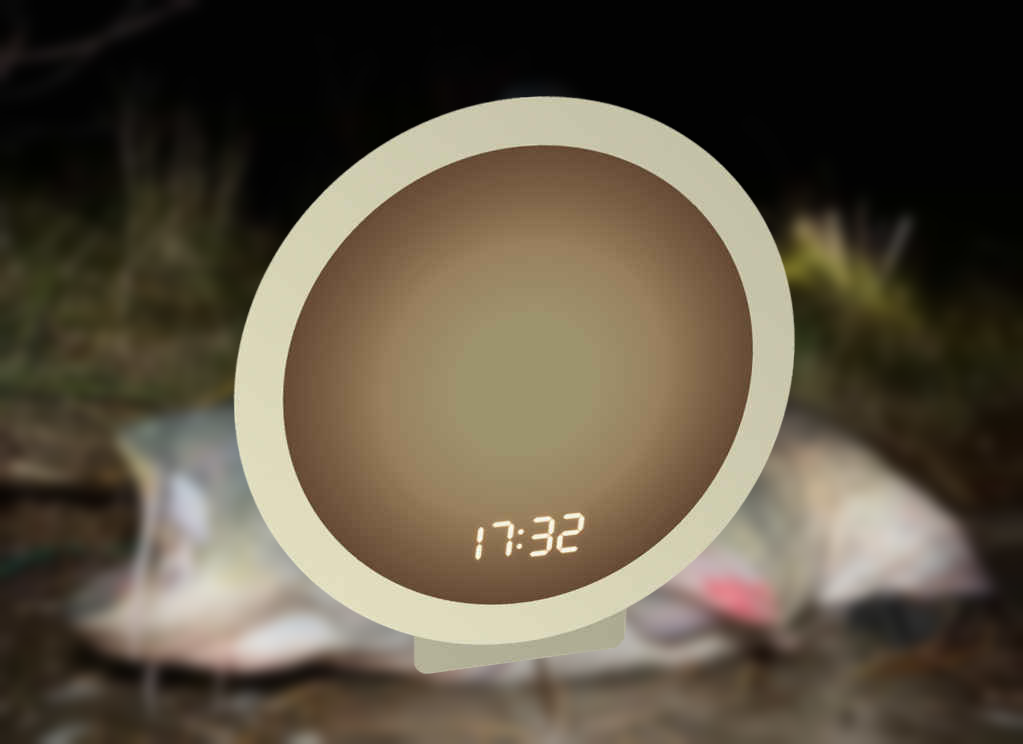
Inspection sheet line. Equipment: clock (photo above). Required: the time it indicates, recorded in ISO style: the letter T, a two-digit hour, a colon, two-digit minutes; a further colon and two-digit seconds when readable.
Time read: T17:32
